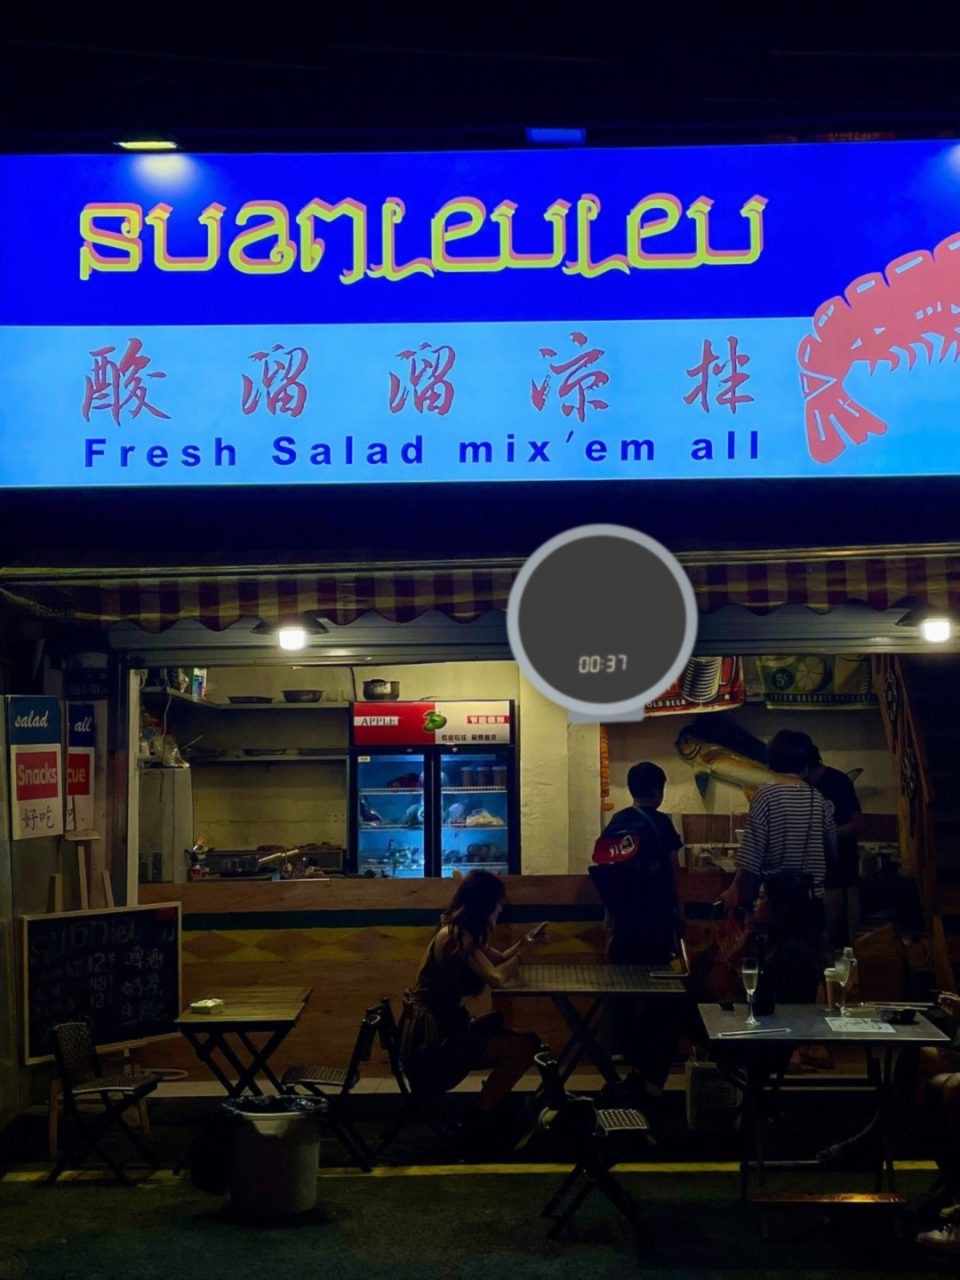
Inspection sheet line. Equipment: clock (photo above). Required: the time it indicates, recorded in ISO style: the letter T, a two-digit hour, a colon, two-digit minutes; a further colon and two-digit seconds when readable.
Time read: T00:37
